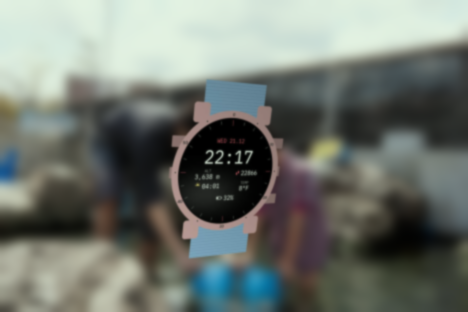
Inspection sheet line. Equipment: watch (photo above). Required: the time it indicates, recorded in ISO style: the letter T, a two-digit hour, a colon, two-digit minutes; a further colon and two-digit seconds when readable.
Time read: T22:17
